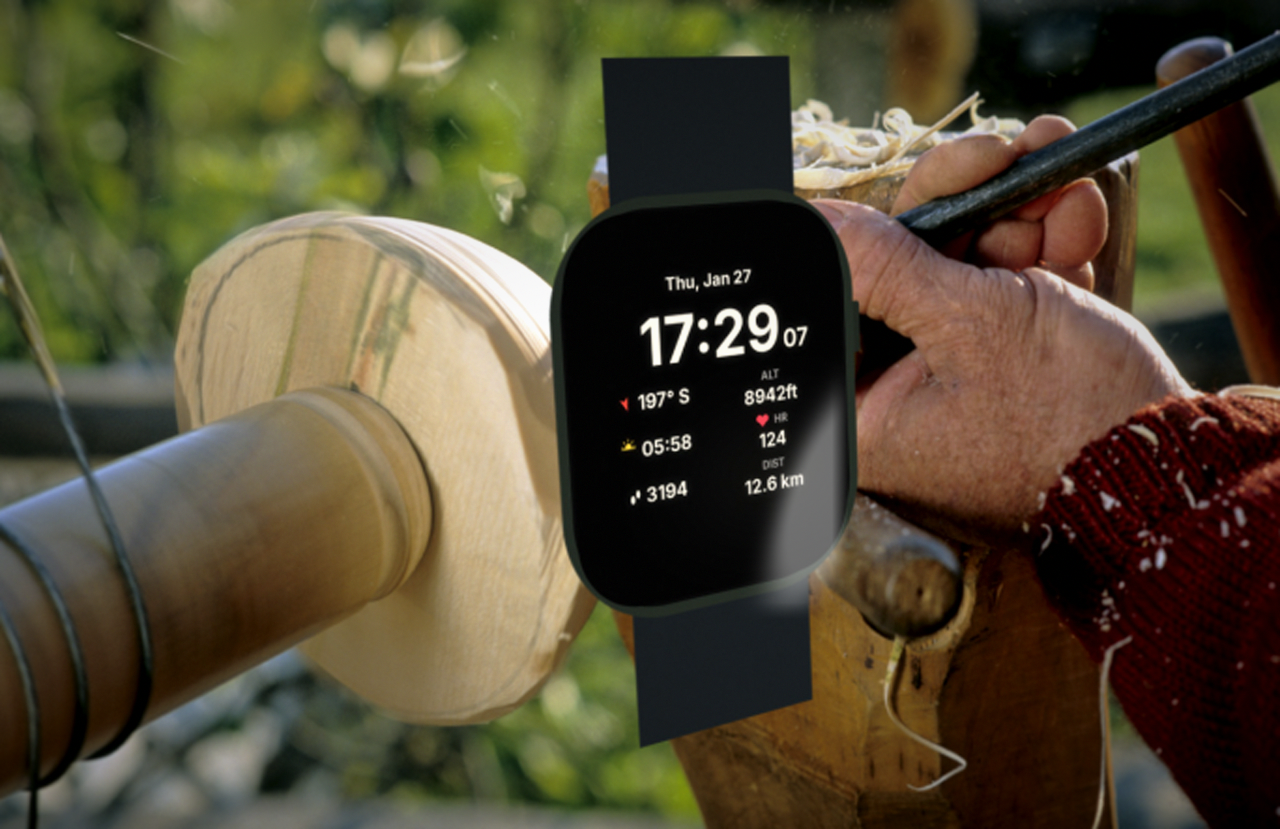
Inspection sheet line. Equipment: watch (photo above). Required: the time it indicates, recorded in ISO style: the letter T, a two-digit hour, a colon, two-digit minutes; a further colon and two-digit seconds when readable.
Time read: T17:29:07
